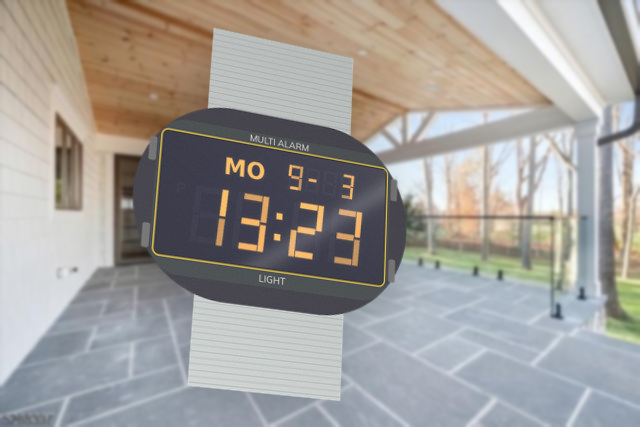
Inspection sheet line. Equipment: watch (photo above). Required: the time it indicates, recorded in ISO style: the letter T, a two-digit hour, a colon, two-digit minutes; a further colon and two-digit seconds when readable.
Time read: T13:23
